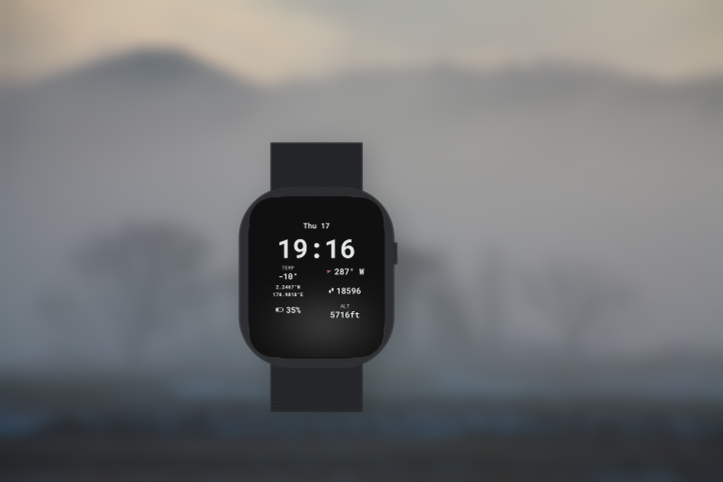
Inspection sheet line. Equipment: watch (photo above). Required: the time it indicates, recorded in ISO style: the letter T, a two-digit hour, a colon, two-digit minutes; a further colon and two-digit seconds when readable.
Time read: T19:16
